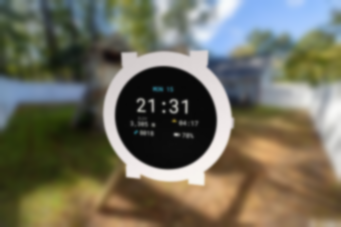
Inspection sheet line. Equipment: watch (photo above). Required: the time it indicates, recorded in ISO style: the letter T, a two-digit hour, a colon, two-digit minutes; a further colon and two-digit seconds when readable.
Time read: T21:31
